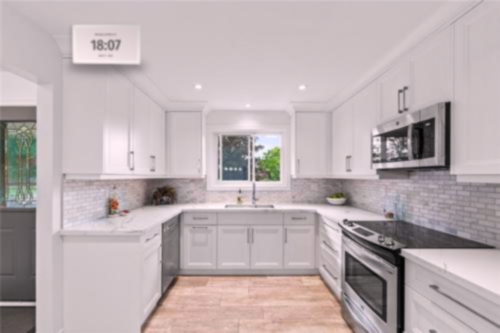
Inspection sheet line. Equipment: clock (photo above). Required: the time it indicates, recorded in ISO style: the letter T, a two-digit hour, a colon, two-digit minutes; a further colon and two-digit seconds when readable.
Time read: T18:07
